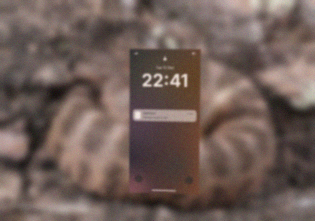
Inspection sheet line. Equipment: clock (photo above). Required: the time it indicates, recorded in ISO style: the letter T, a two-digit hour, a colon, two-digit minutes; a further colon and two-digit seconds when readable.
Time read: T22:41
